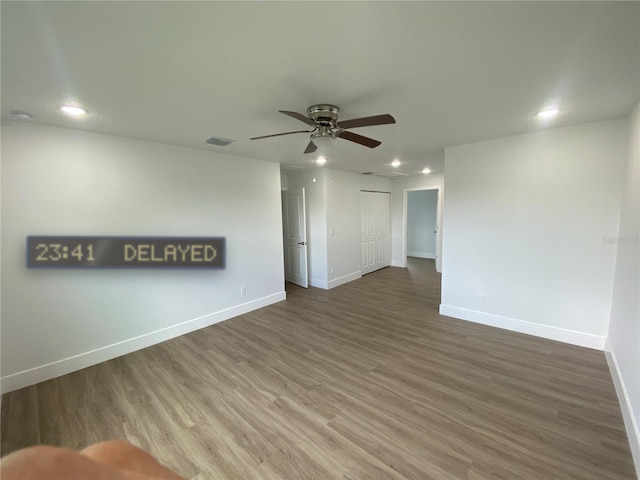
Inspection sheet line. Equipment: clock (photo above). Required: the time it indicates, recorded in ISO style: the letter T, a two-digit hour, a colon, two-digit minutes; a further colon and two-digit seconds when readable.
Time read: T23:41
